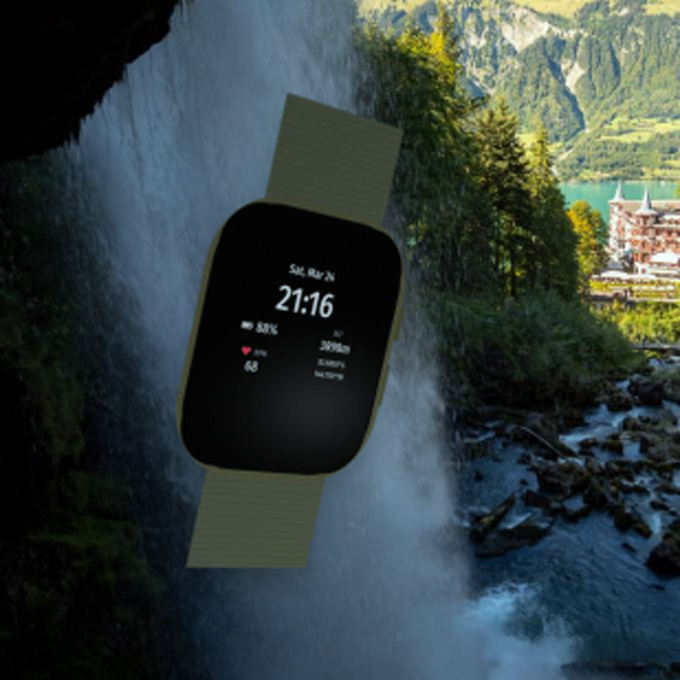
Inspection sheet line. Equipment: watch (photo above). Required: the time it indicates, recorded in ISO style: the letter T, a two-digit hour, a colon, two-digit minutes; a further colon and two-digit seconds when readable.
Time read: T21:16
